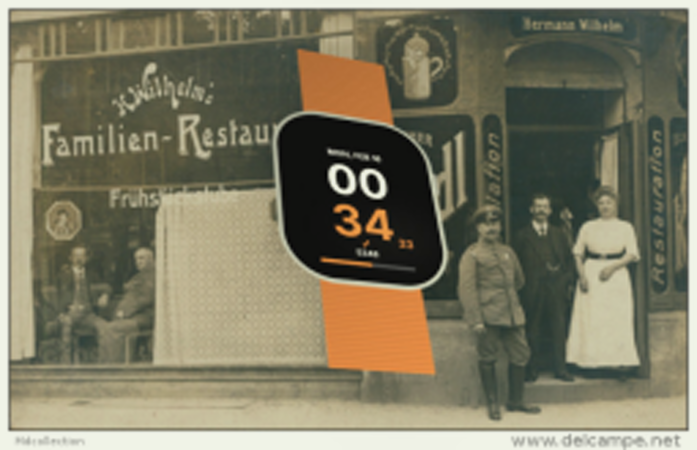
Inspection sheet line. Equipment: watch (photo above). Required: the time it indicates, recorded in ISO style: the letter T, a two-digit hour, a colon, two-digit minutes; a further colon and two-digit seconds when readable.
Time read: T00:34
